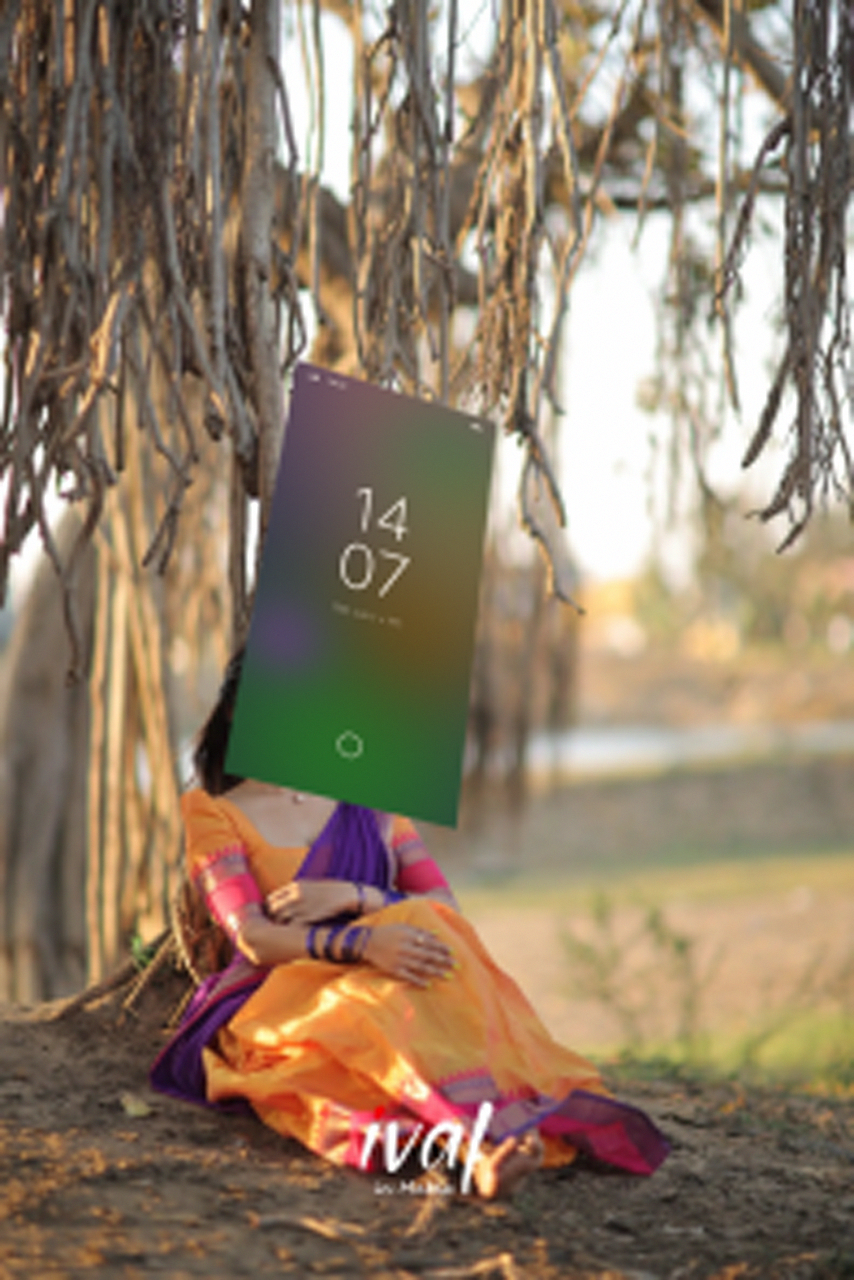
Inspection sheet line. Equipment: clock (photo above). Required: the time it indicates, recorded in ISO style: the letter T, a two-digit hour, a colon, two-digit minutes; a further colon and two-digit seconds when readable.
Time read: T14:07
